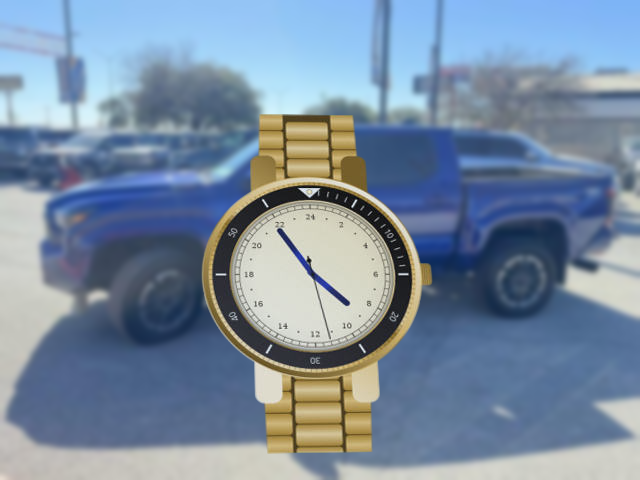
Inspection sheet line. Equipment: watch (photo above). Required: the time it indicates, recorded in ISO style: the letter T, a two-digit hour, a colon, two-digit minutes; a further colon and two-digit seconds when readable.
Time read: T08:54:28
